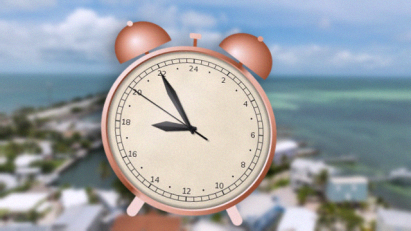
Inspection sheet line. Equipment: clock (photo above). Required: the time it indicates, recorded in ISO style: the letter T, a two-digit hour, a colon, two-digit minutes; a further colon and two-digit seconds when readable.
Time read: T17:54:50
